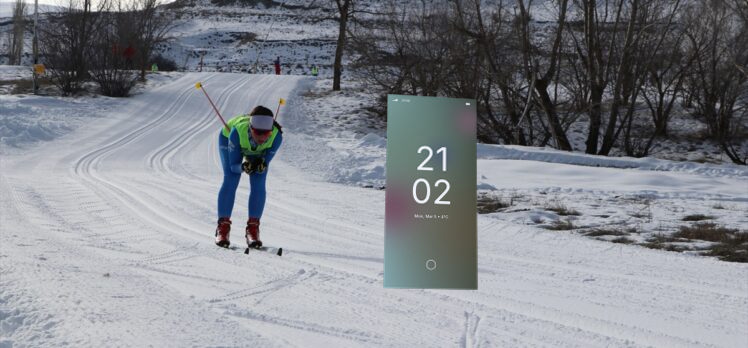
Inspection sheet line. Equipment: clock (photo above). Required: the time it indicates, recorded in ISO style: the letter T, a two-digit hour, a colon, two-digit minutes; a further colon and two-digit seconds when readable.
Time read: T21:02
